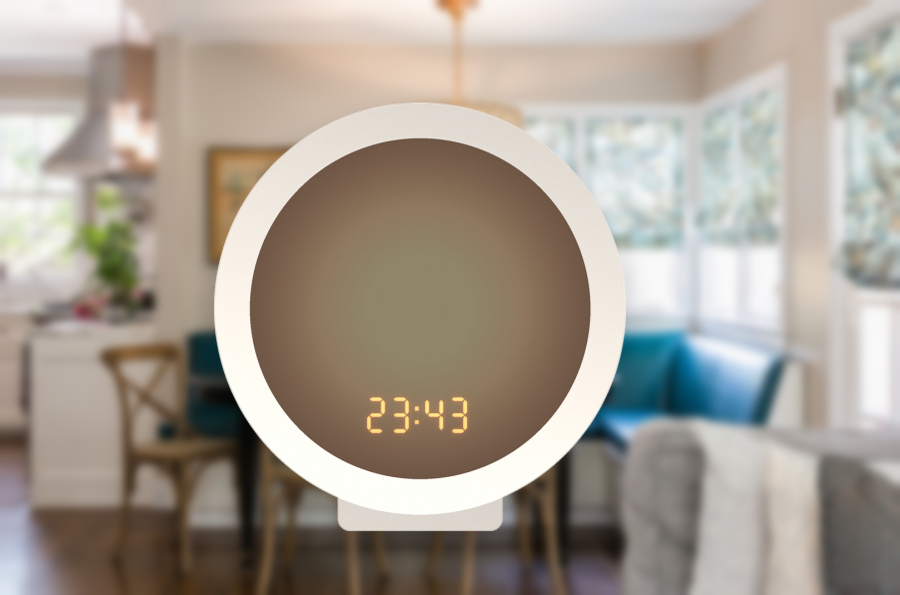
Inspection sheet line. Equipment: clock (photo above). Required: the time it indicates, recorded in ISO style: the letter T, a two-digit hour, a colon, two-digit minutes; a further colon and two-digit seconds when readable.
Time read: T23:43
